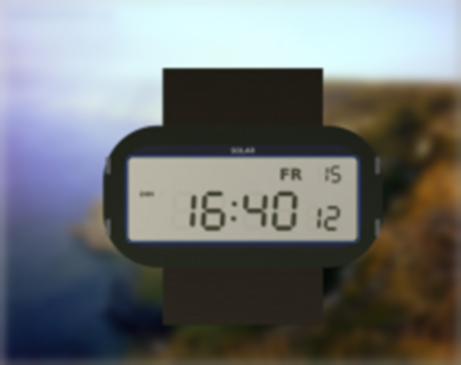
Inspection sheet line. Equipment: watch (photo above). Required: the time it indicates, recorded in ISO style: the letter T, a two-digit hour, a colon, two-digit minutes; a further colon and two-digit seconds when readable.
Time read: T16:40:12
